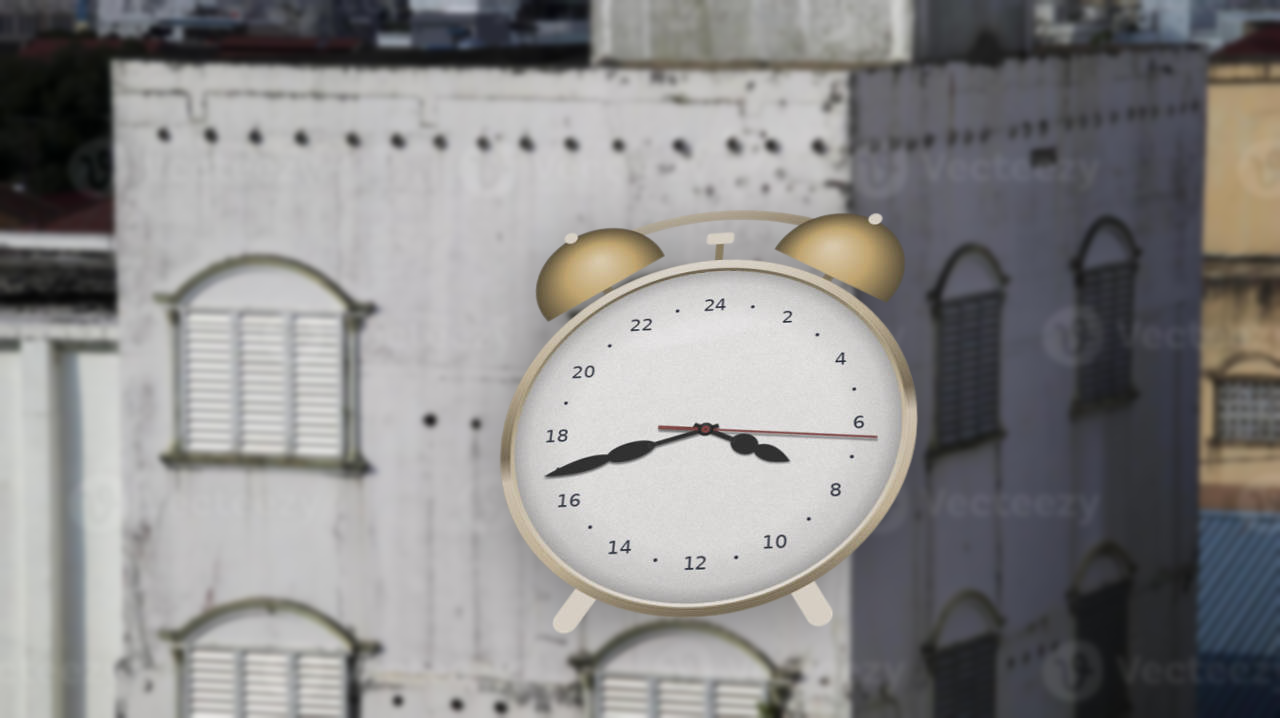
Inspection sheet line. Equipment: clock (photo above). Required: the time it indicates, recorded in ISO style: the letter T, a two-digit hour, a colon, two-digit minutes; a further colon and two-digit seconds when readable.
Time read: T07:42:16
